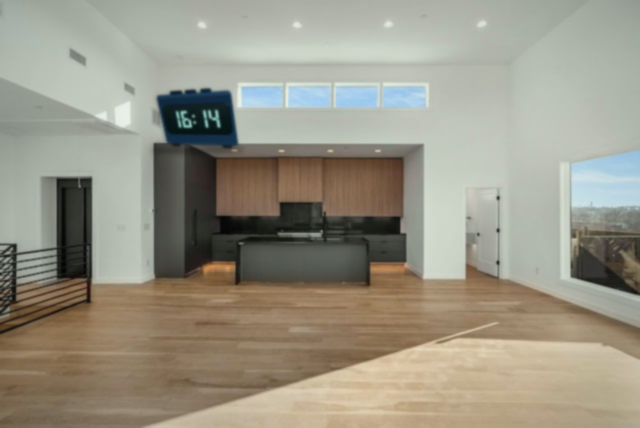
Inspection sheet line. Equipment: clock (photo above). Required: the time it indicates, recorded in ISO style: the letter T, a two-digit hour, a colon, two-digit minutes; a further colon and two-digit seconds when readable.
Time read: T16:14
